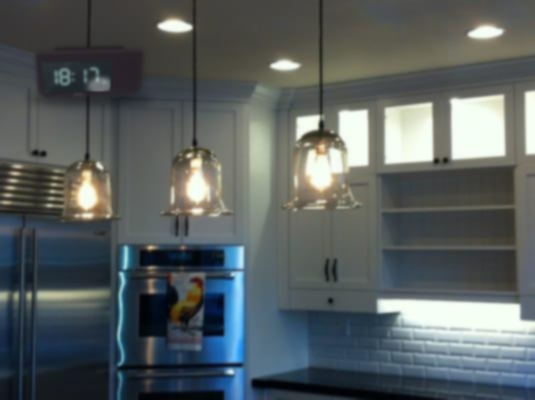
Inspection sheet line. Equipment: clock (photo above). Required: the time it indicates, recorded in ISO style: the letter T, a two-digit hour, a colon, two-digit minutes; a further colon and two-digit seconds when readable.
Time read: T18:17
